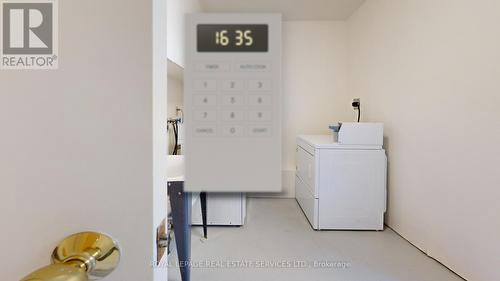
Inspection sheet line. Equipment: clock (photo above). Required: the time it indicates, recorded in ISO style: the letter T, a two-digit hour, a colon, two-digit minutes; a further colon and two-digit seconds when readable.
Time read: T16:35
